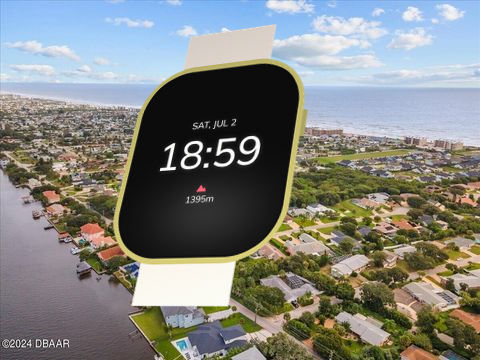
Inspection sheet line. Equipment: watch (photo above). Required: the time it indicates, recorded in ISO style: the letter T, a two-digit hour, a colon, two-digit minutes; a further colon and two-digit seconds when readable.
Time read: T18:59
